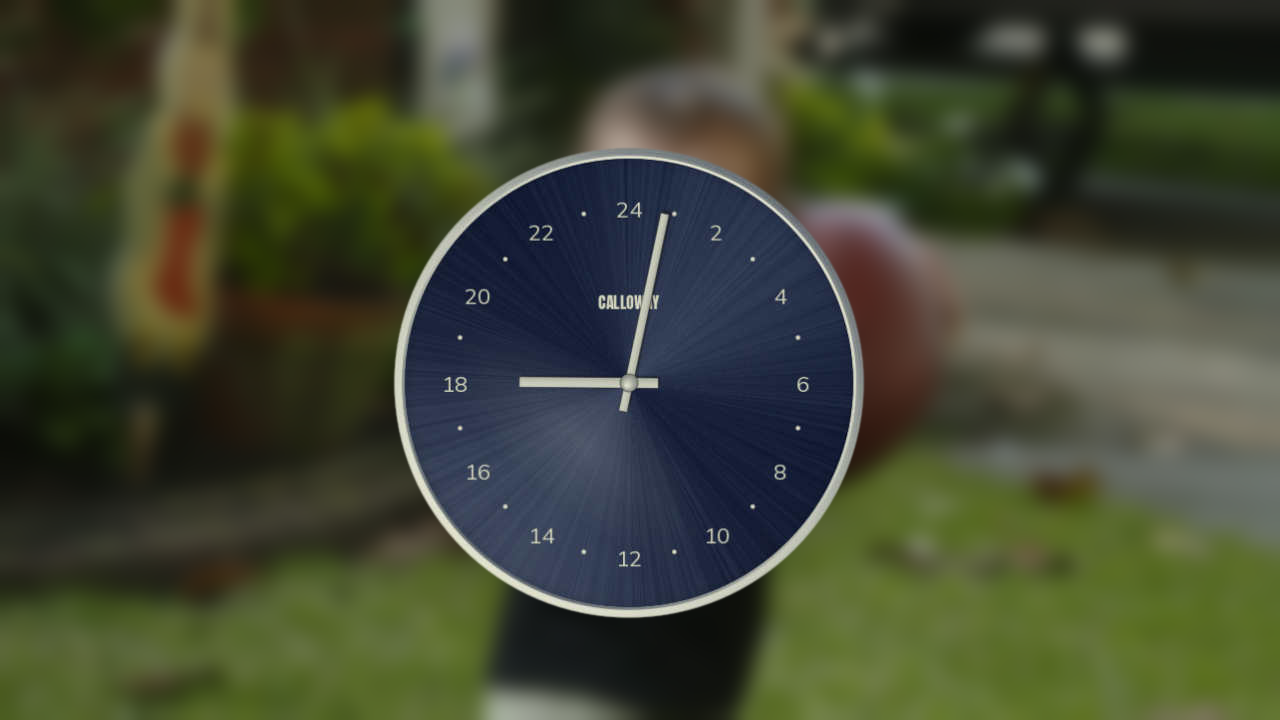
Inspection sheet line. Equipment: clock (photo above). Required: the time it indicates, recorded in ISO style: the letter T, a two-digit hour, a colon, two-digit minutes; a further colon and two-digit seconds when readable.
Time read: T18:02
